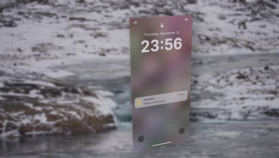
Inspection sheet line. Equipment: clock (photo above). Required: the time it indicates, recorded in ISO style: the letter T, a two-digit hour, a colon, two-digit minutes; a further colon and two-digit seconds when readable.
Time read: T23:56
